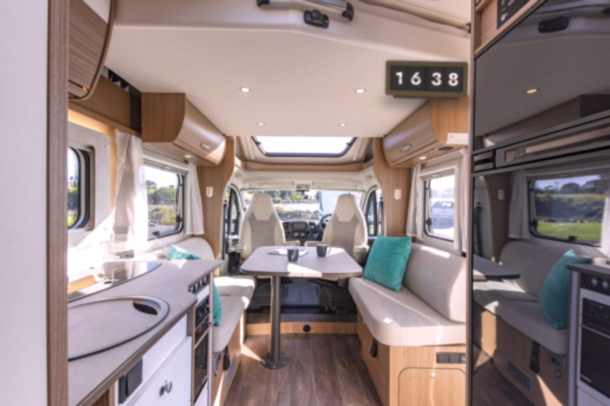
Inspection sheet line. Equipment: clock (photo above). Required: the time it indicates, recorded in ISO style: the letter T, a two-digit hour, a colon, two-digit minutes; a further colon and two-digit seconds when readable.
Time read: T16:38
